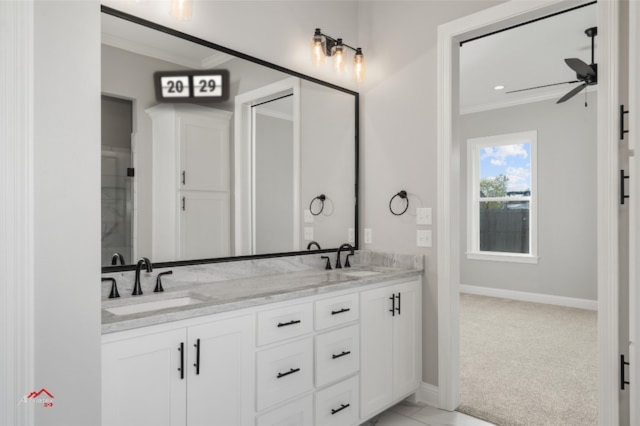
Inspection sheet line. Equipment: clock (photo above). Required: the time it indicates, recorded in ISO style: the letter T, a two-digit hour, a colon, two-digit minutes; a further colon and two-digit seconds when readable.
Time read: T20:29
